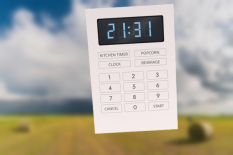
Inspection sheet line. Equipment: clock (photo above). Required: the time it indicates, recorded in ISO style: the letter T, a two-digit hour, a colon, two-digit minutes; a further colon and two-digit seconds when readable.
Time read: T21:31
